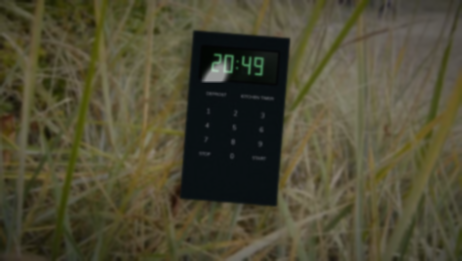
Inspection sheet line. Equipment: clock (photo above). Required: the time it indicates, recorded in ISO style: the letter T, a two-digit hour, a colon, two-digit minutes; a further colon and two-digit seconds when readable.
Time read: T20:49
